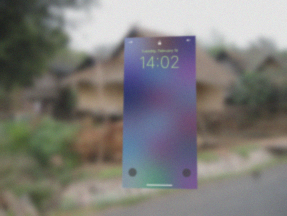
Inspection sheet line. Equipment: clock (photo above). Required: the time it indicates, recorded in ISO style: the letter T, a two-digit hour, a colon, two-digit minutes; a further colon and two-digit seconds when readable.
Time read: T14:02
